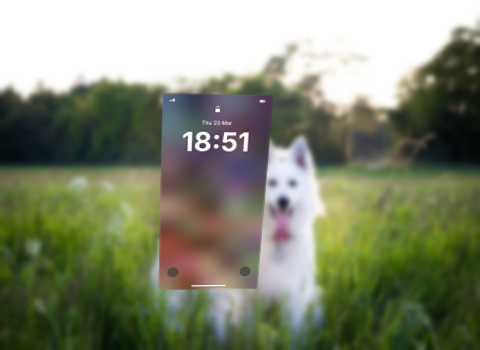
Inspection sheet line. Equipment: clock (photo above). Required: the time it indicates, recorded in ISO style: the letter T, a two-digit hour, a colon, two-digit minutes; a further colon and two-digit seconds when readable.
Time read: T18:51
